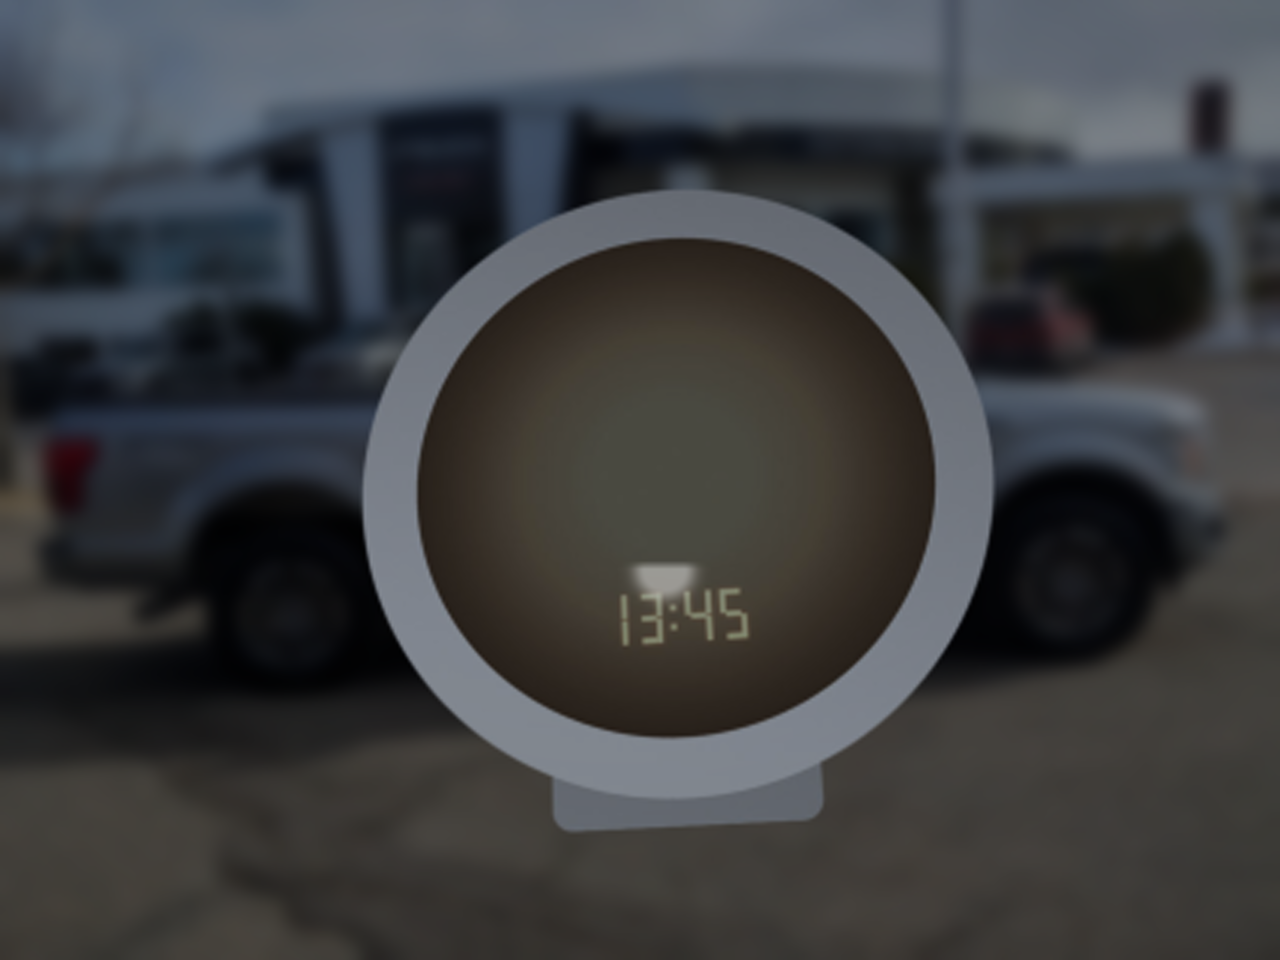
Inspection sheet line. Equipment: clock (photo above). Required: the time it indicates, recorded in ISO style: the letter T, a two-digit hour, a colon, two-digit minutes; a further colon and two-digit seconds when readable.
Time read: T13:45
